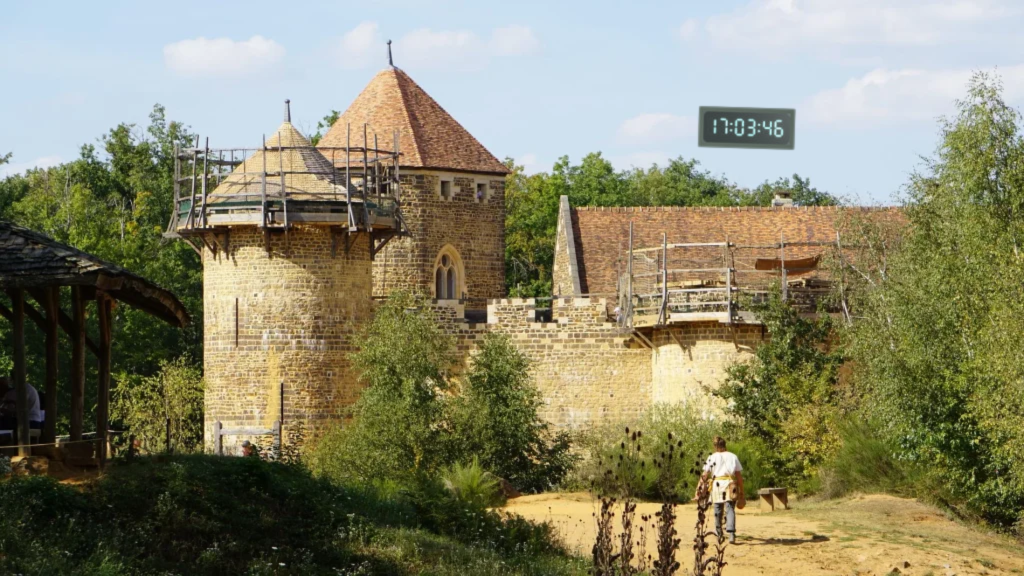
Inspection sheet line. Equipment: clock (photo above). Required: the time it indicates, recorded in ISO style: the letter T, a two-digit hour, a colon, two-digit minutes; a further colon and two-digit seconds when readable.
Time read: T17:03:46
